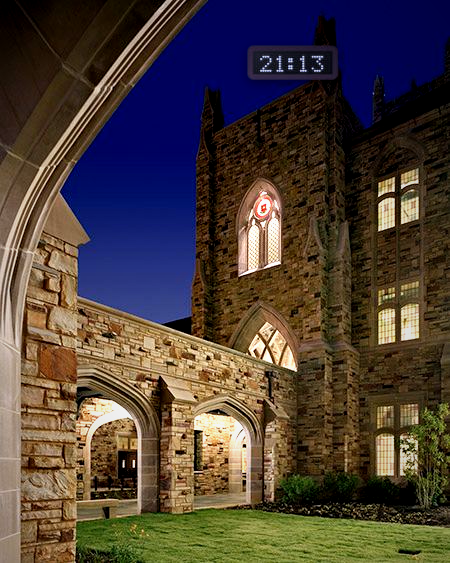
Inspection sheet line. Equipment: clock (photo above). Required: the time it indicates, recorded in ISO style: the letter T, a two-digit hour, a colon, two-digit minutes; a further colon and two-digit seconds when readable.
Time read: T21:13
